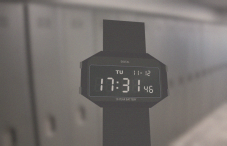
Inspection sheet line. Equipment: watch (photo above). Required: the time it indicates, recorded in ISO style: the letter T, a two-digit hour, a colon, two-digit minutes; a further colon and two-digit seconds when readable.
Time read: T17:31:46
